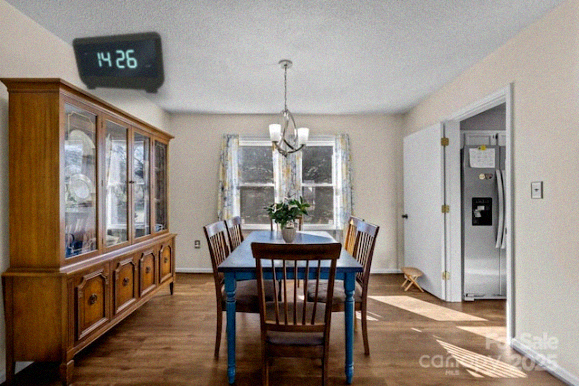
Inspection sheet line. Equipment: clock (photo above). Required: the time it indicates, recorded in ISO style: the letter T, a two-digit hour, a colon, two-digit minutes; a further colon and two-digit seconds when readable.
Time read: T14:26
